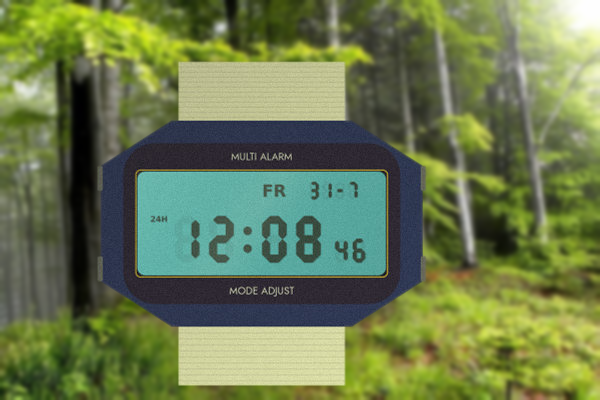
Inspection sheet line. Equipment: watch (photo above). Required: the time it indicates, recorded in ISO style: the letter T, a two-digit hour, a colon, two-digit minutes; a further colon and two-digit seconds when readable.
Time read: T12:08:46
